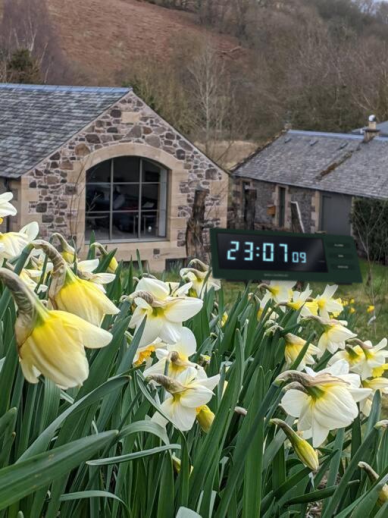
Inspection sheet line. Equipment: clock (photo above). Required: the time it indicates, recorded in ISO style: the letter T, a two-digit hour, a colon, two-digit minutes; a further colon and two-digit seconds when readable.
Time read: T23:07:09
